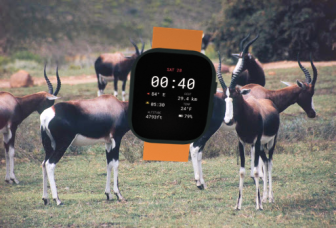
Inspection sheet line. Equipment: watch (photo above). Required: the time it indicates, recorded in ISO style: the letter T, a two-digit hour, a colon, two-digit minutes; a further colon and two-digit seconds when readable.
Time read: T00:40
